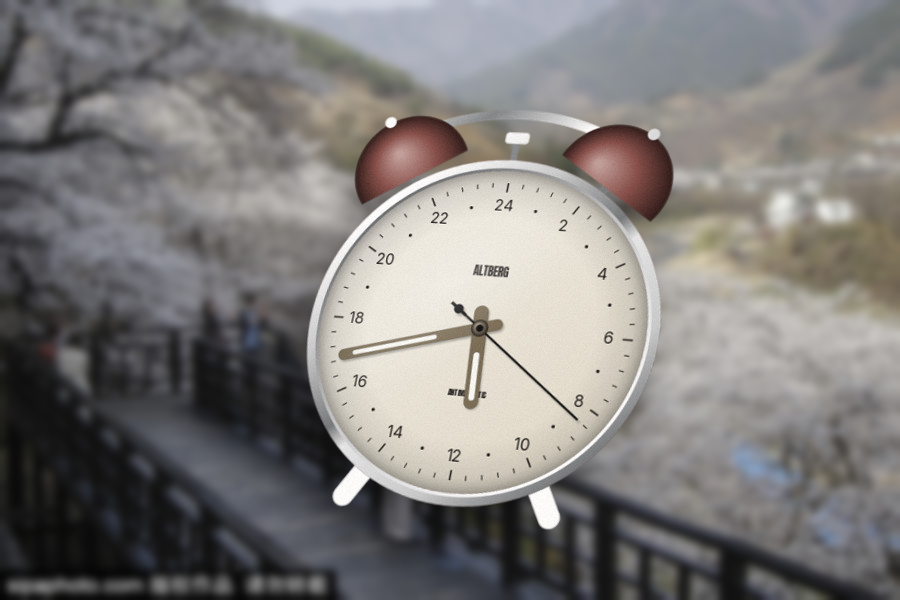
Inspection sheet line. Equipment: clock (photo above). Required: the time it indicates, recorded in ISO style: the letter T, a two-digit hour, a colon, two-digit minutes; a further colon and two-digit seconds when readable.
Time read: T11:42:21
